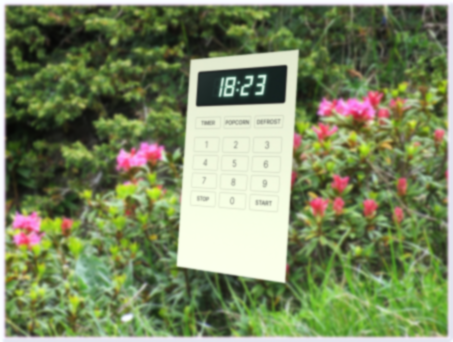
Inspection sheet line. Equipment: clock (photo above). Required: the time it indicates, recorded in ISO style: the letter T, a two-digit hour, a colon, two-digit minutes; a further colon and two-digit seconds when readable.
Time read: T18:23
